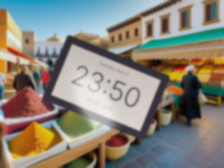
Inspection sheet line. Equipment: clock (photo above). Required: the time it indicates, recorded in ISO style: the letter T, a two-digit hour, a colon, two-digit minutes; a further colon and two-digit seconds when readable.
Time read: T23:50
